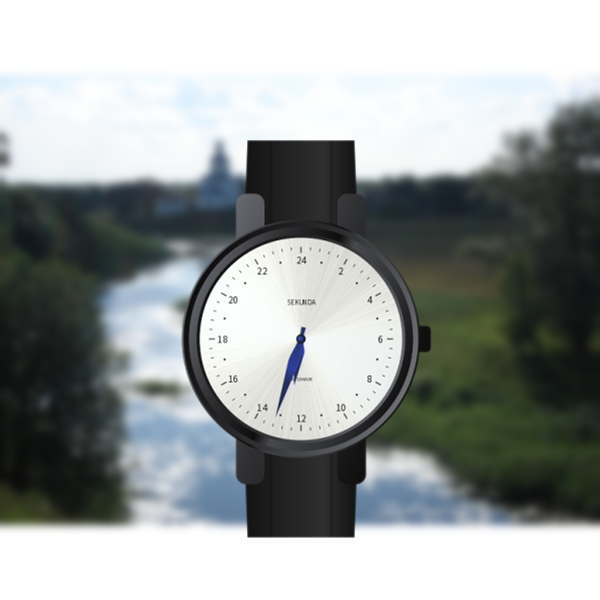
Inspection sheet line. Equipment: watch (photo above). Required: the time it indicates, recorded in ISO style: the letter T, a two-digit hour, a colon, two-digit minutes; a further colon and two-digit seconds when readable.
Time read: T12:33
